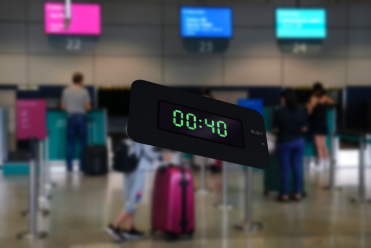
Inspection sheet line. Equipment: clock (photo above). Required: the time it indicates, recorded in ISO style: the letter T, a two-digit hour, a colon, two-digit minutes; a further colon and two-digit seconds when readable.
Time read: T00:40
